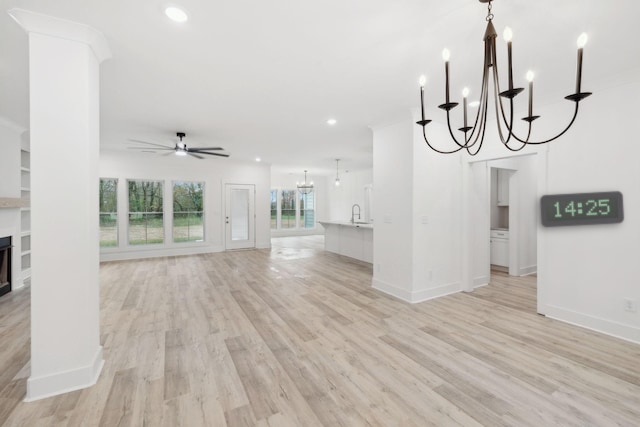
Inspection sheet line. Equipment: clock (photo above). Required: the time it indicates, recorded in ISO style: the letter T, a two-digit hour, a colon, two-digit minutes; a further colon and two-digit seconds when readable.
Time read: T14:25
